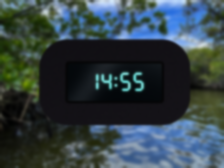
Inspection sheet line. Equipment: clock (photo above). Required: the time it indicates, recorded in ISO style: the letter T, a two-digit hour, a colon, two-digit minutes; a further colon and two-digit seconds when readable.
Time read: T14:55
